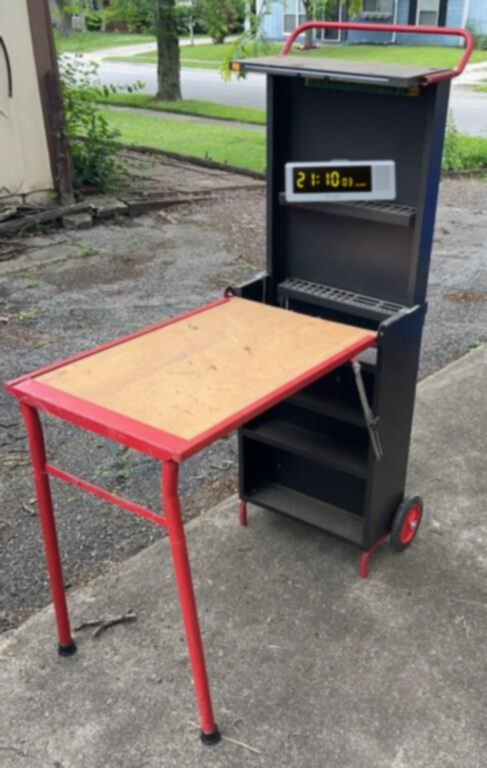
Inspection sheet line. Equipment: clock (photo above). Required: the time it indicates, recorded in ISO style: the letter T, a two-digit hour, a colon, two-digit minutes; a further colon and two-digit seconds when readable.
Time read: T21:10
